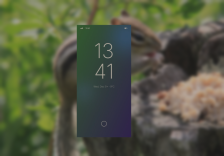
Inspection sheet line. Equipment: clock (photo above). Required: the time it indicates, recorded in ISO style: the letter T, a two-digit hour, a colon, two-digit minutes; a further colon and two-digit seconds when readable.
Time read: T13:41
